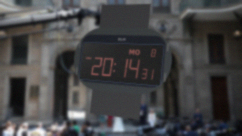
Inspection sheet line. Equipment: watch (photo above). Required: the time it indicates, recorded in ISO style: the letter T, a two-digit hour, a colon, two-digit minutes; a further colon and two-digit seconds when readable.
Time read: T20:14
